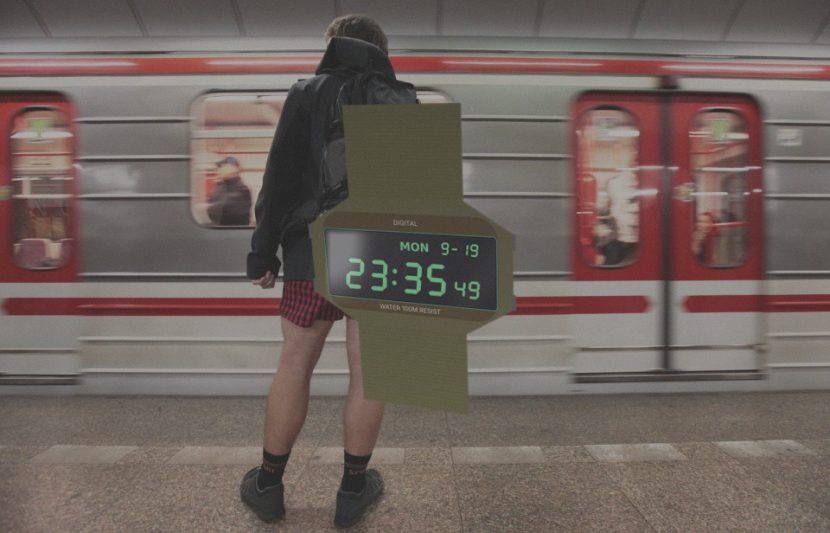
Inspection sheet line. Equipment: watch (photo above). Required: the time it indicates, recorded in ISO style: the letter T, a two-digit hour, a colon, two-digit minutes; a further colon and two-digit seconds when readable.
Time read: T23:35:49
